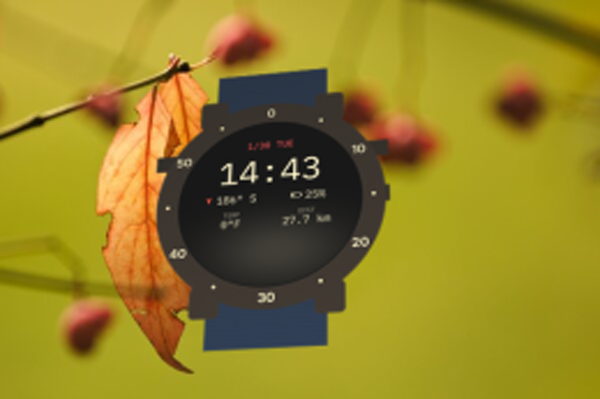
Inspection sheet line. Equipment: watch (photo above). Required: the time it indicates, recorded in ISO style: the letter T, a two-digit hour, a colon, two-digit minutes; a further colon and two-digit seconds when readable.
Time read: T14:43
